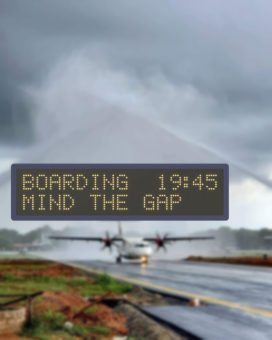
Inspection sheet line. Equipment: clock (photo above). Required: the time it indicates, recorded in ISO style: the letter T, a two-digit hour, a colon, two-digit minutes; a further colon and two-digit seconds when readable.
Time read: T19:45
